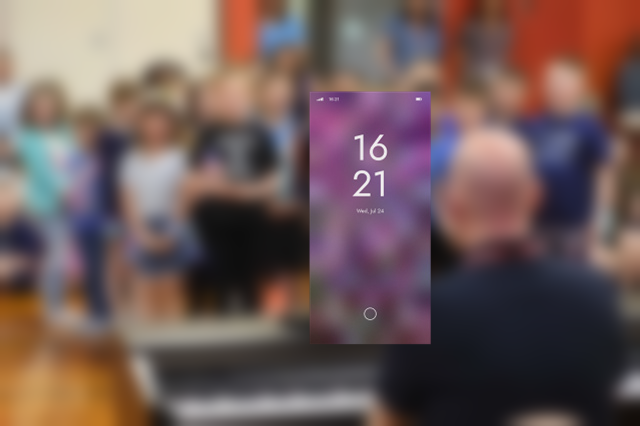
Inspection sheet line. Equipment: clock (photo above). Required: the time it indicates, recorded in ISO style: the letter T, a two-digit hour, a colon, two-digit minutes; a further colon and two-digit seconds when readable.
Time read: T16:21
